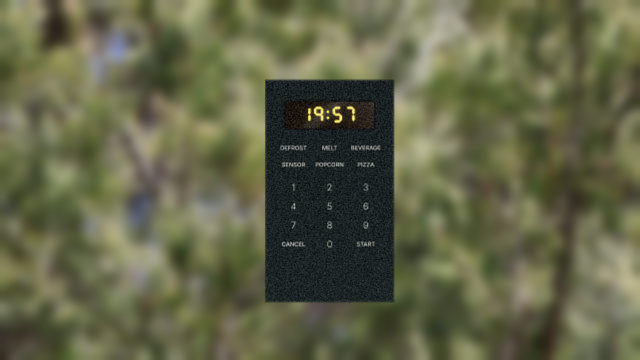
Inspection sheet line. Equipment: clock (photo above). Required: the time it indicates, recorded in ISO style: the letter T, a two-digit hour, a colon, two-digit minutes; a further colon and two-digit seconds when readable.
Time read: T19:57
